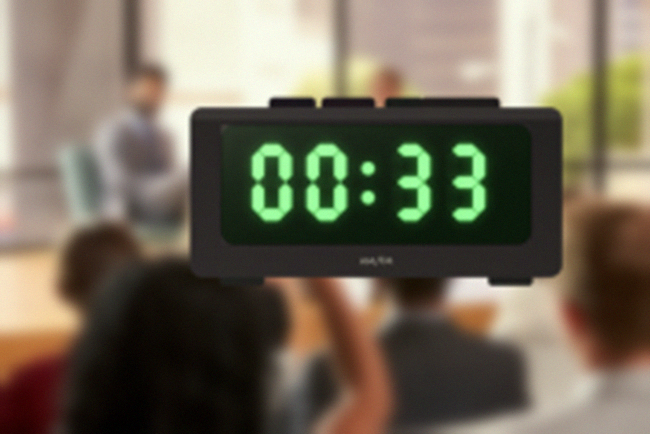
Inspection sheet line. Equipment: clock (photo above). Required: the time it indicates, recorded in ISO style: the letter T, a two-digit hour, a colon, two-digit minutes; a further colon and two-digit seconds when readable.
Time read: T00:33
